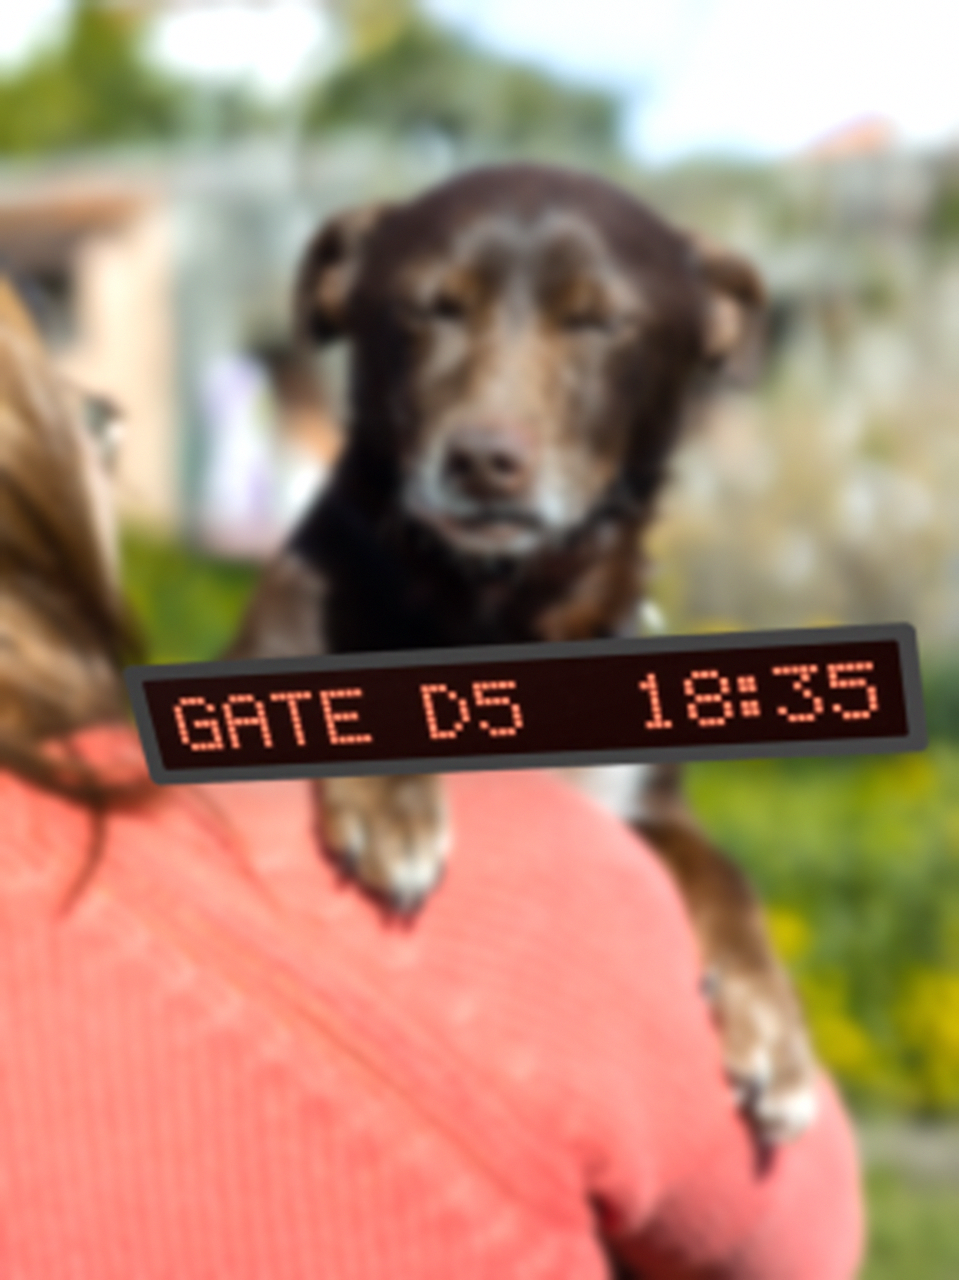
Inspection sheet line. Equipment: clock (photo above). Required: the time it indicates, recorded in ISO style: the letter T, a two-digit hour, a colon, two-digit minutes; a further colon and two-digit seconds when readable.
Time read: T18:35
